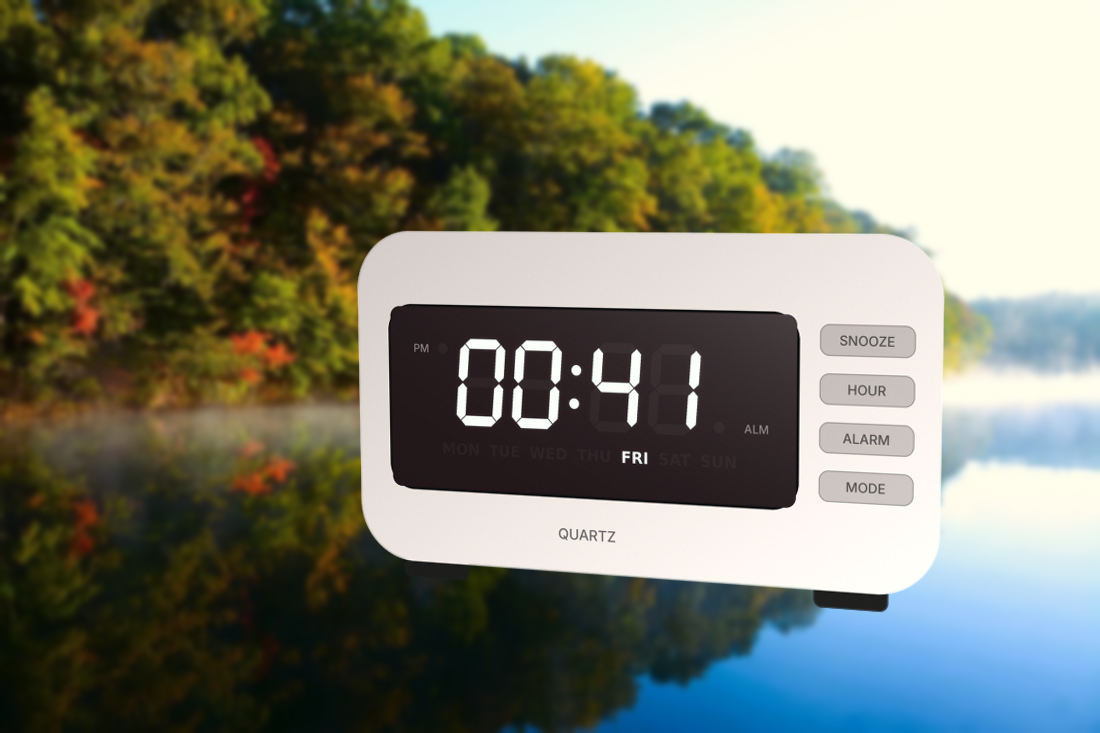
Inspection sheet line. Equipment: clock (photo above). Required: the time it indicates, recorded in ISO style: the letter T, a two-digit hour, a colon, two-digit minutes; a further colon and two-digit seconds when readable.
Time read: T00:41
